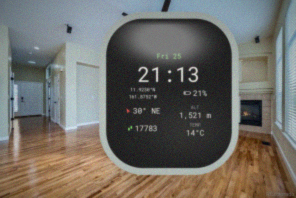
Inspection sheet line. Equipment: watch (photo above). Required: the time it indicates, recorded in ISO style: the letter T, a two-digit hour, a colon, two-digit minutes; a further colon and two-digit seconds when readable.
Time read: T21:13
